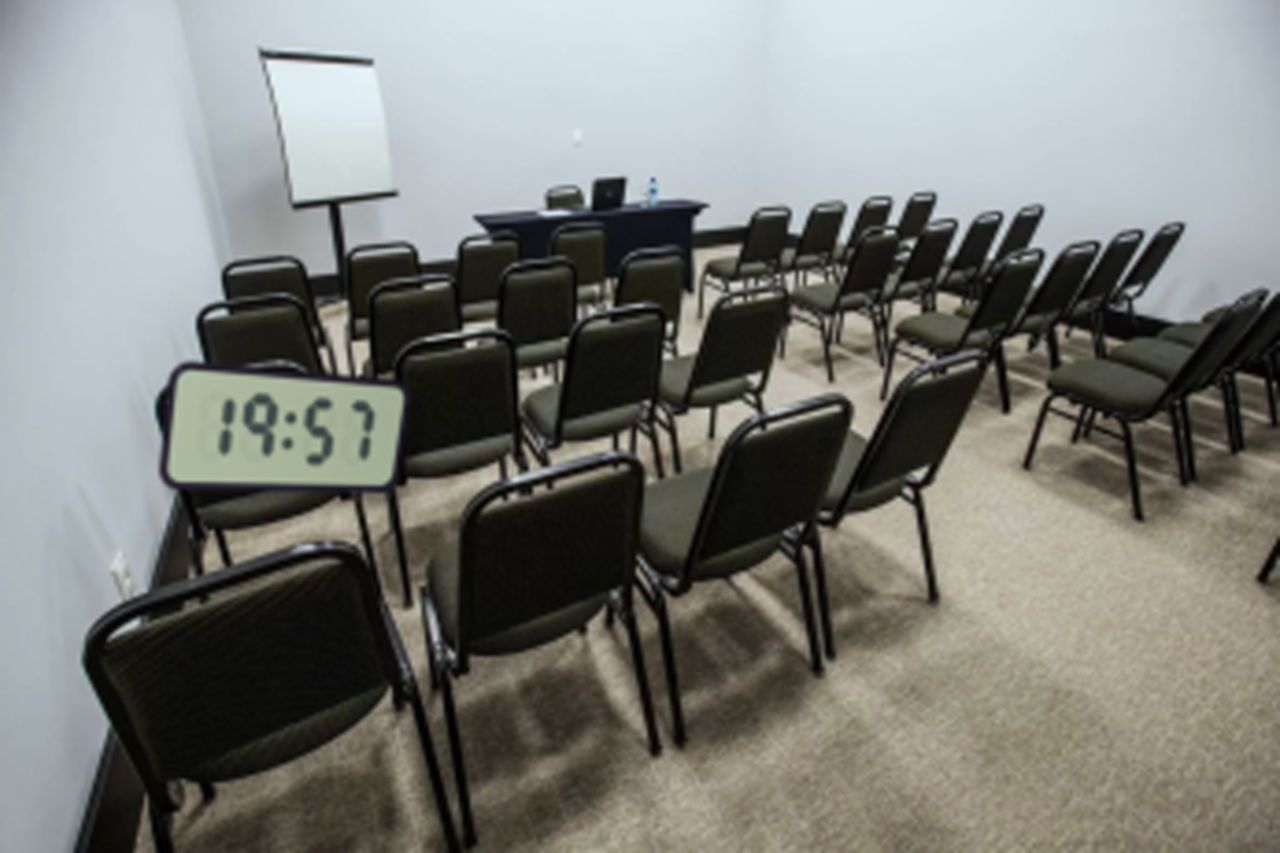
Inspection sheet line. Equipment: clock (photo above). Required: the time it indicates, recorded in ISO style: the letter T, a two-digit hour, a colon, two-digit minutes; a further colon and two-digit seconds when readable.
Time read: T19:57
